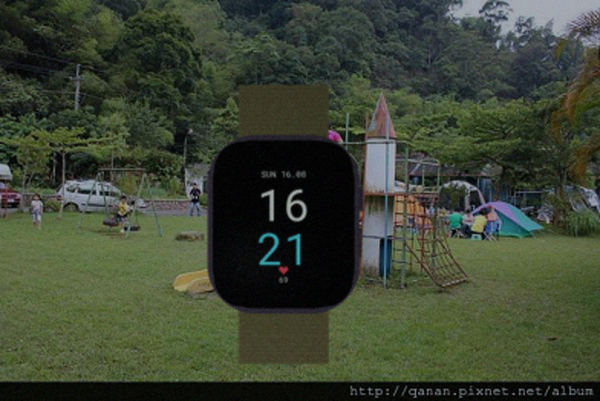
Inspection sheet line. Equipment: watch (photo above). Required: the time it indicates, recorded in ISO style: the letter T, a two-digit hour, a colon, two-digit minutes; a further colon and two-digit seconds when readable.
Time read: T16:21
